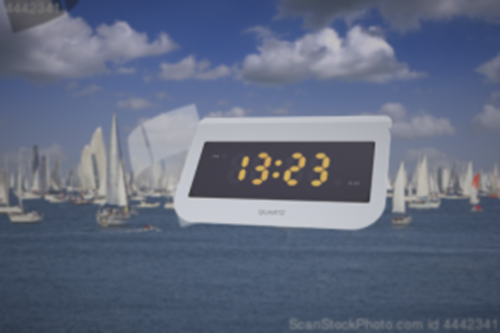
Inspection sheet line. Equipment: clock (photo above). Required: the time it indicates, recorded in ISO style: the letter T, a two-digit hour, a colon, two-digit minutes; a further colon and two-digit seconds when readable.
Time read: T13:23
